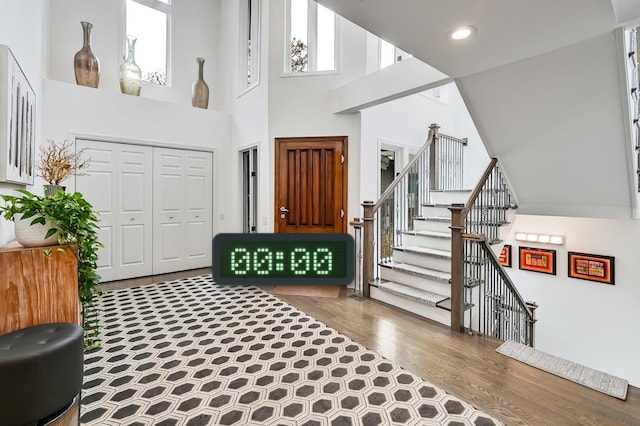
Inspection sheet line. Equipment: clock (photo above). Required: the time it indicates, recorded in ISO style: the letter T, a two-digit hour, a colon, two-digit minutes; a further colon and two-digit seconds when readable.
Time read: T00:00
